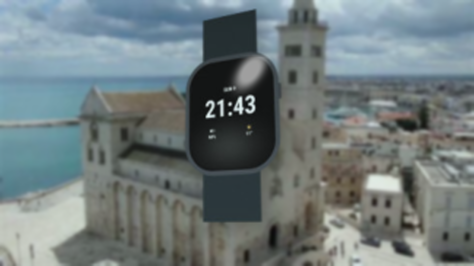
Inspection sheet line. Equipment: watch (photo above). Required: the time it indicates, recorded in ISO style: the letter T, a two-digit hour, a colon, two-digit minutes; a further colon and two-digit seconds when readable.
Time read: T21:43
